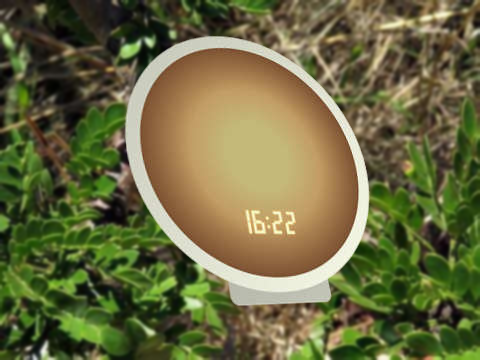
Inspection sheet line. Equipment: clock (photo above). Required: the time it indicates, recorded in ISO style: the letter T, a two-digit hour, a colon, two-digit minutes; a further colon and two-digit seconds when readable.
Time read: T16:22
